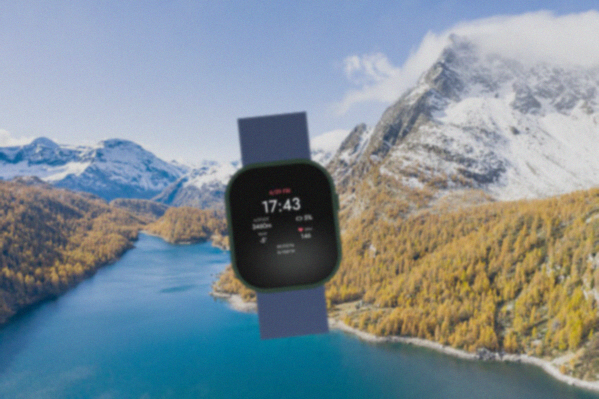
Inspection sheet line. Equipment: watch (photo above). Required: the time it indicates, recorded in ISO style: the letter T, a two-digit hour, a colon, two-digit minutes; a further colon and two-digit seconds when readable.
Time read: T17:43
